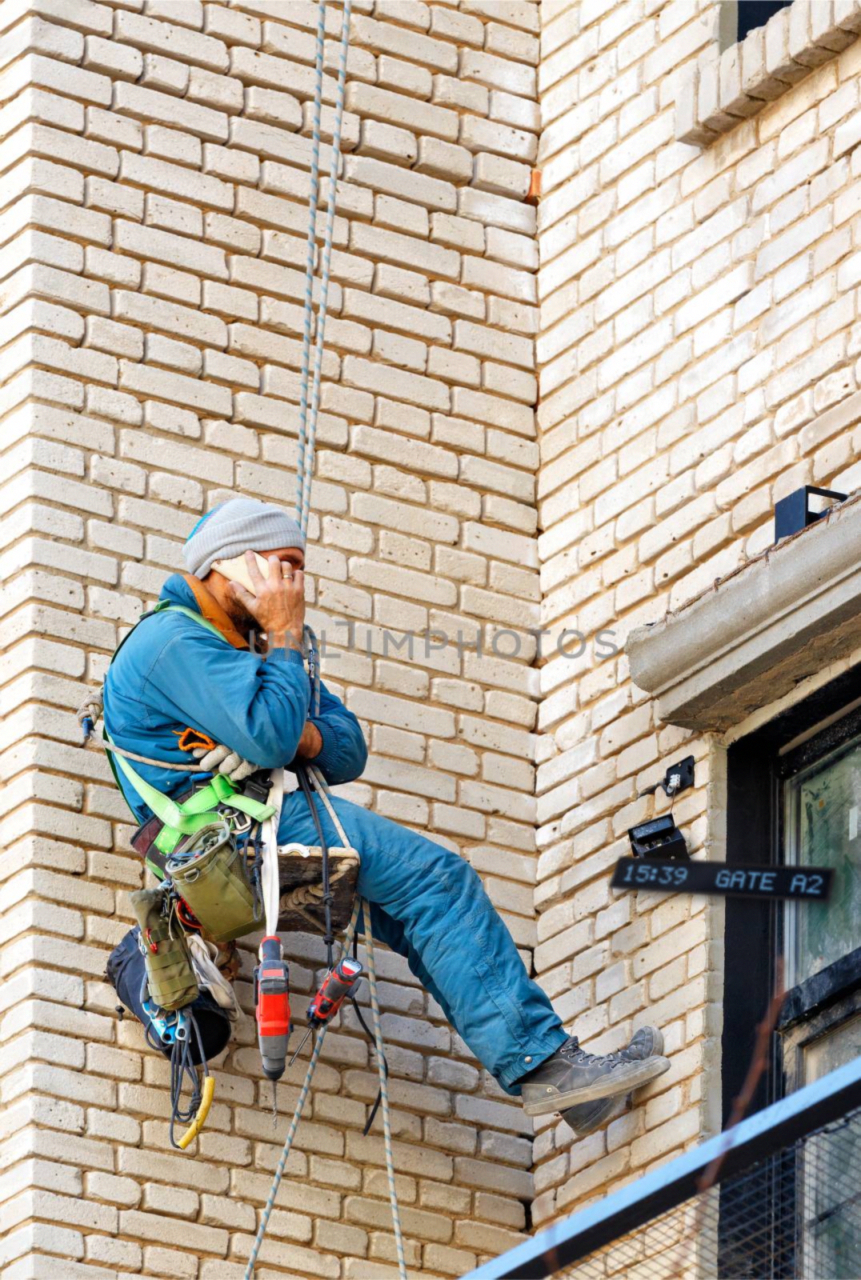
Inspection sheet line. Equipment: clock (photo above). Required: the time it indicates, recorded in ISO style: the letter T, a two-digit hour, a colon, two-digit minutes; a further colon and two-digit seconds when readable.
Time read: T15:39
